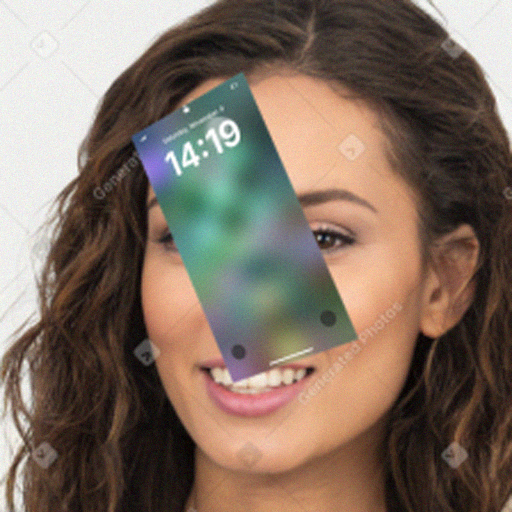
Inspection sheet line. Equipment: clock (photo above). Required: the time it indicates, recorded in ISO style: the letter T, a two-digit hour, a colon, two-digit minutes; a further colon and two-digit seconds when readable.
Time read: T14:19
